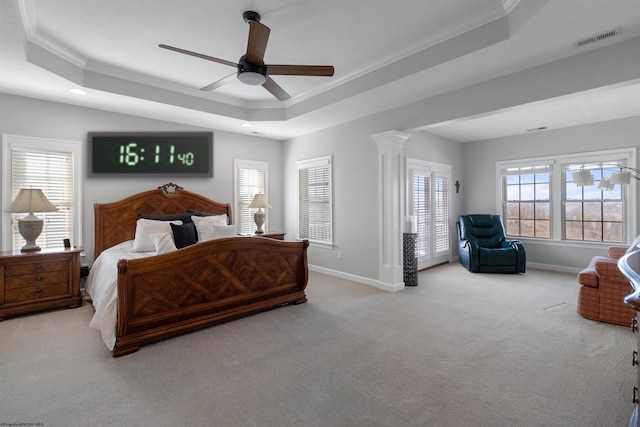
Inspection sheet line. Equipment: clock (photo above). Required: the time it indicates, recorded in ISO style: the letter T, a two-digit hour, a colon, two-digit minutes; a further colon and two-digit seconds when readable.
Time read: T16:11:40
